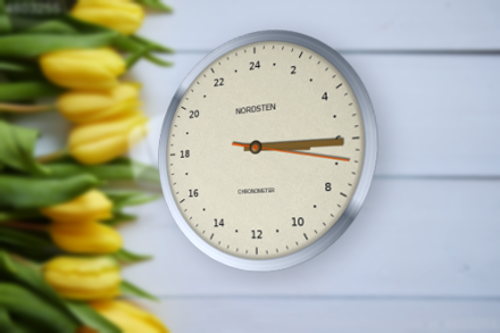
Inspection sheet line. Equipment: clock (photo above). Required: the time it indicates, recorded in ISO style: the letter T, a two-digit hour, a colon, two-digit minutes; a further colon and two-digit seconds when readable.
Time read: T06:15:17
